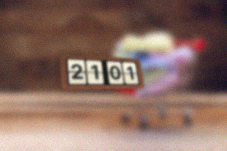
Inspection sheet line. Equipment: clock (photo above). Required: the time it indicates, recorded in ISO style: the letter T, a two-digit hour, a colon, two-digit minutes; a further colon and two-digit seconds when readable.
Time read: T21:01
